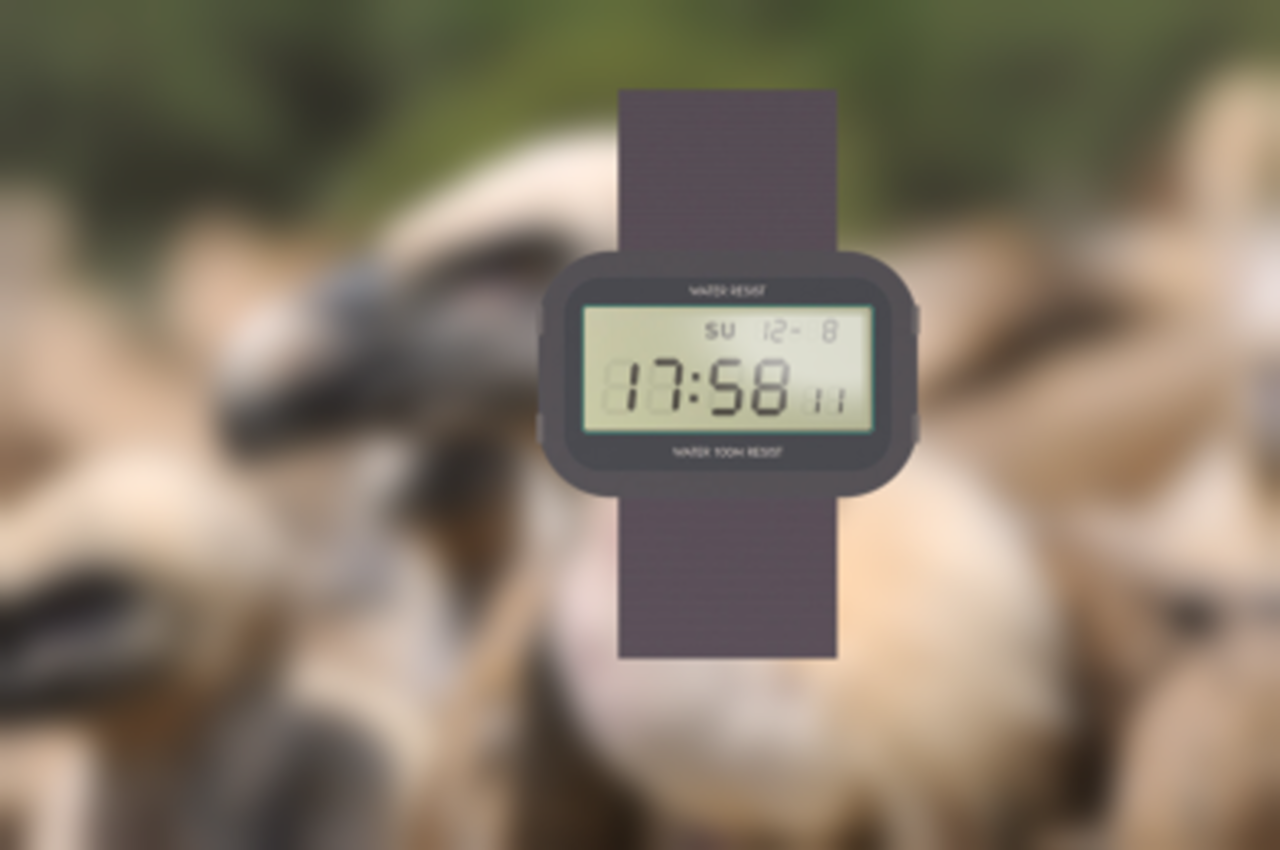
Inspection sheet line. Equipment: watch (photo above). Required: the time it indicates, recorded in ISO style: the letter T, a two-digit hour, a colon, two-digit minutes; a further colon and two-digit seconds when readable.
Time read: T17:58:11
